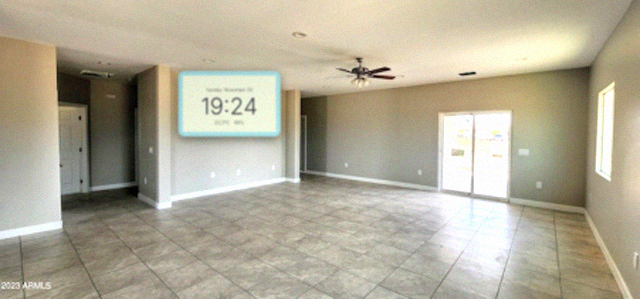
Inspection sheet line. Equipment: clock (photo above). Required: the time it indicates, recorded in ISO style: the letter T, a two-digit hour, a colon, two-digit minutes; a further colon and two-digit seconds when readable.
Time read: T19:24
